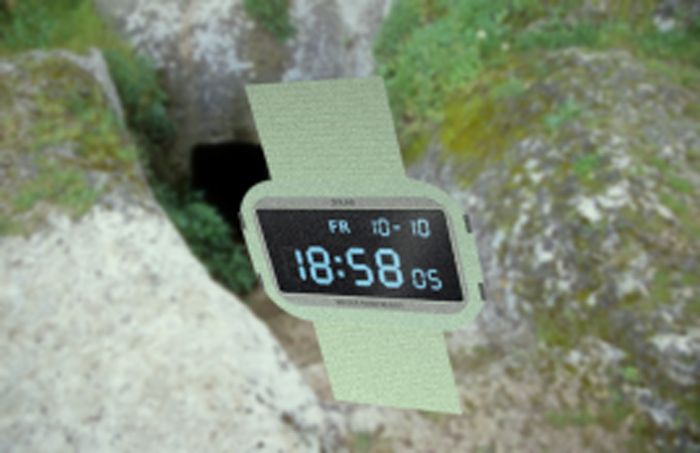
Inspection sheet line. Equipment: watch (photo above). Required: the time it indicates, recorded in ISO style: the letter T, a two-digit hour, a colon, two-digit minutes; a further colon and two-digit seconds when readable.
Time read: T18:58:05
